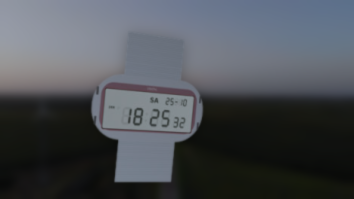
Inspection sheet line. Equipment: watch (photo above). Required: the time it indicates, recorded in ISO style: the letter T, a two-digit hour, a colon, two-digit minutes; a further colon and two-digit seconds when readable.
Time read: T18:25:32
